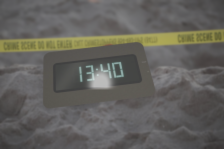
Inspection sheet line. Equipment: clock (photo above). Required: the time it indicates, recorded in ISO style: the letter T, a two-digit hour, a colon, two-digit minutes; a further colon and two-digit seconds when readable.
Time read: T13:40
